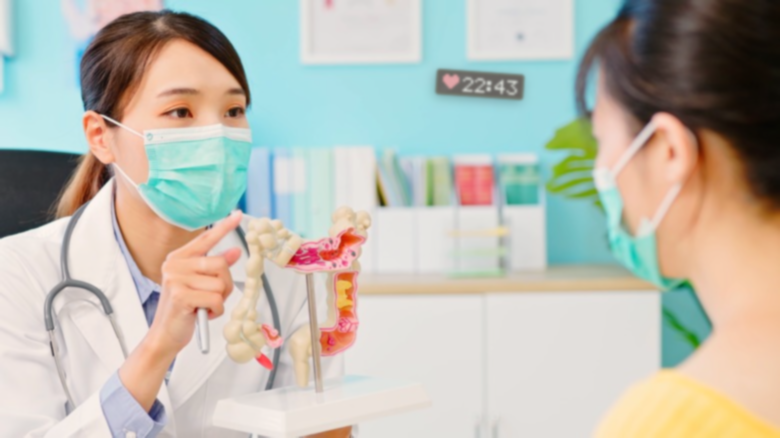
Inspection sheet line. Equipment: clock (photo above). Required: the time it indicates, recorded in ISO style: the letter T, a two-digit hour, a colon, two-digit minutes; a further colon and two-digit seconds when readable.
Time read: T22:43
